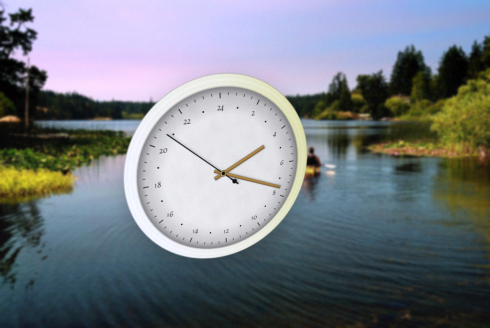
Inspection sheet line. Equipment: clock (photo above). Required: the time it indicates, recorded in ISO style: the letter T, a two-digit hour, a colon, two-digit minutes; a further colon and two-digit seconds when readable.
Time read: T04:18:52
